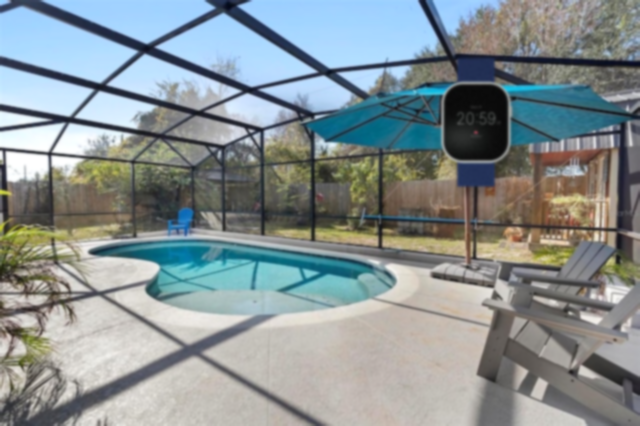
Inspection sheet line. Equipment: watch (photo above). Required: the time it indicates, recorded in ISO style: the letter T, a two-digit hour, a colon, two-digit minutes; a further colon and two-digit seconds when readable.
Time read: T20:59
